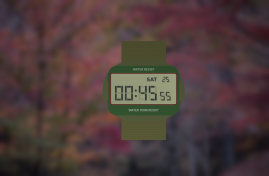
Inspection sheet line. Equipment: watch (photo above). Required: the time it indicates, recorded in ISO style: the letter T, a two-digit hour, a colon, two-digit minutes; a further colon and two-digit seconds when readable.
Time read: T00:45:55
